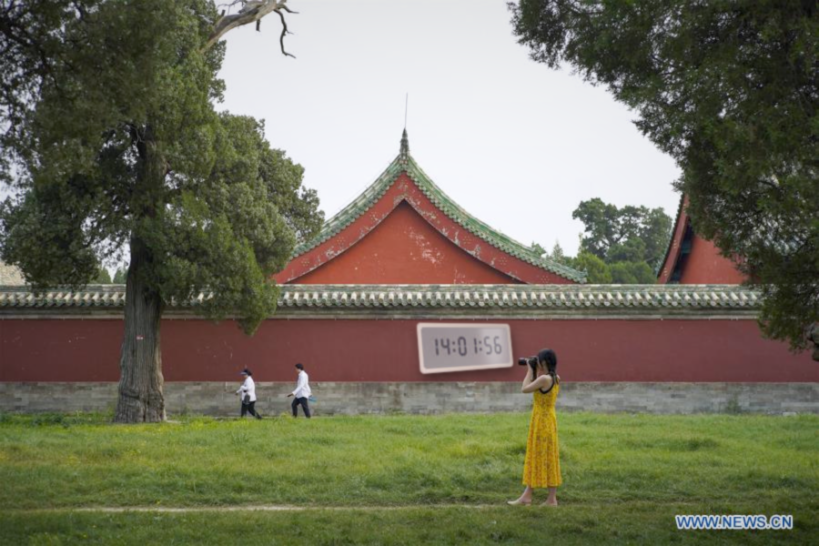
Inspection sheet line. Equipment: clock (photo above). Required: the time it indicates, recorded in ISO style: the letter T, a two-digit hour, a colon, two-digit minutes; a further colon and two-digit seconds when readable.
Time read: T14:01:56
